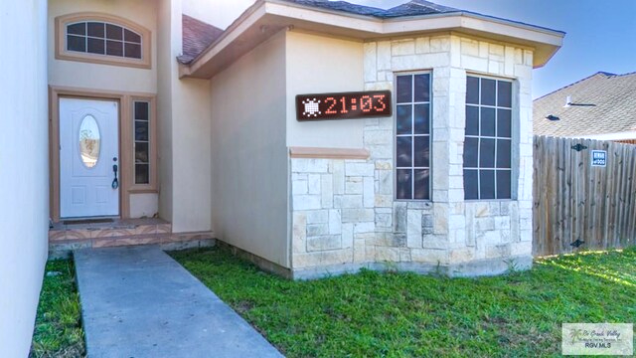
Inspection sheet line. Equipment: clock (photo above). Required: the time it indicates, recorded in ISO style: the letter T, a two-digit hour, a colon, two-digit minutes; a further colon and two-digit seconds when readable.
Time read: T21:03
